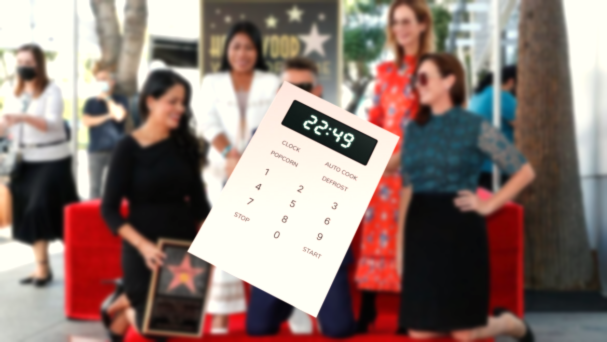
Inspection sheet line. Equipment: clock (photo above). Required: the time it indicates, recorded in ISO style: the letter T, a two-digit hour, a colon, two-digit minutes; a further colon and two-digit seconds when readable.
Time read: T22:49
